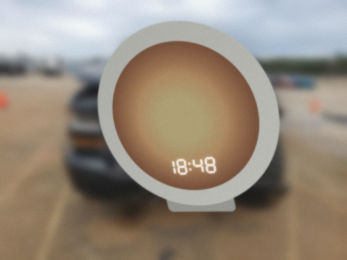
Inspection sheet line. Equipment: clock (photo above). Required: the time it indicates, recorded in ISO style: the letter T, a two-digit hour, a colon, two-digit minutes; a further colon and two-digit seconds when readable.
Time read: T18:48
